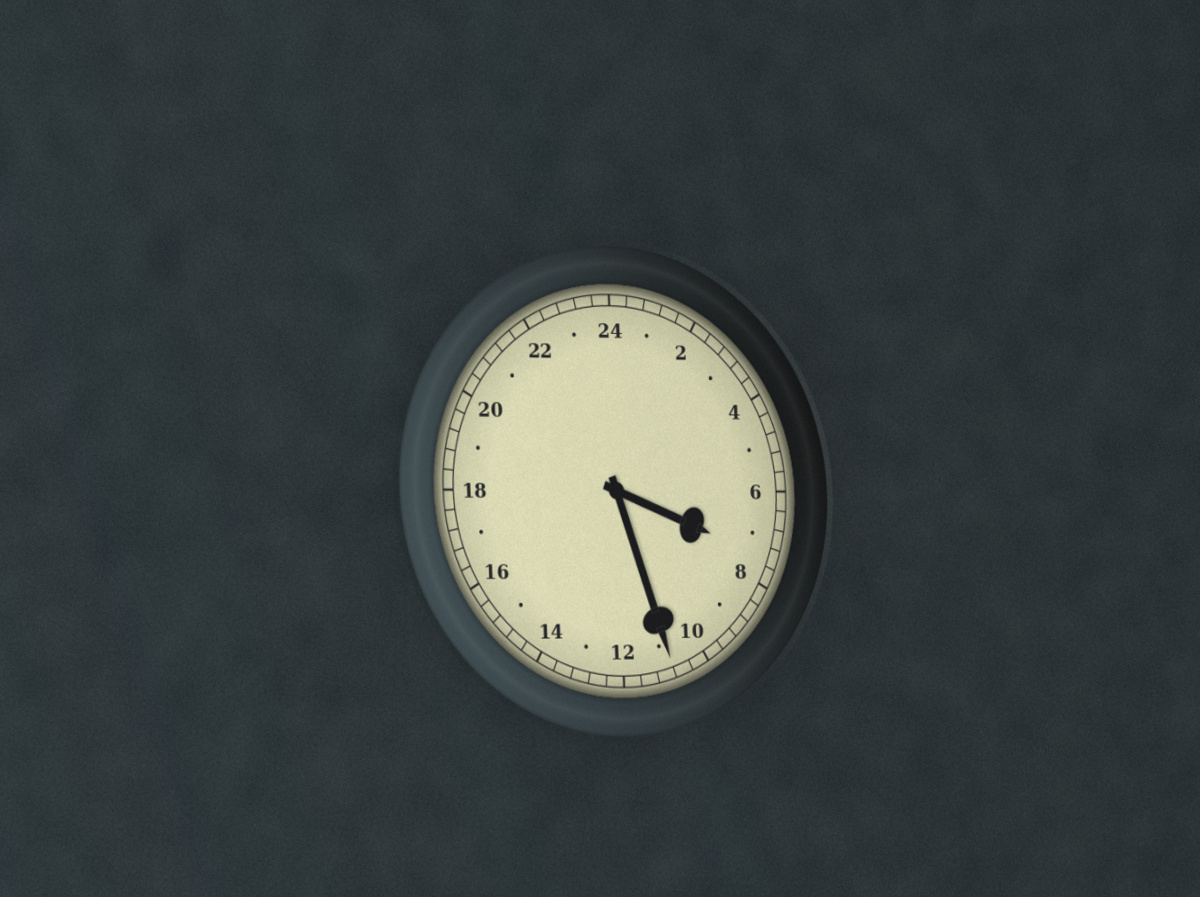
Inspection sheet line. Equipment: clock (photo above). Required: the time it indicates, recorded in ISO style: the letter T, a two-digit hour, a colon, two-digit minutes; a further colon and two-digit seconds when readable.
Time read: T07:27
